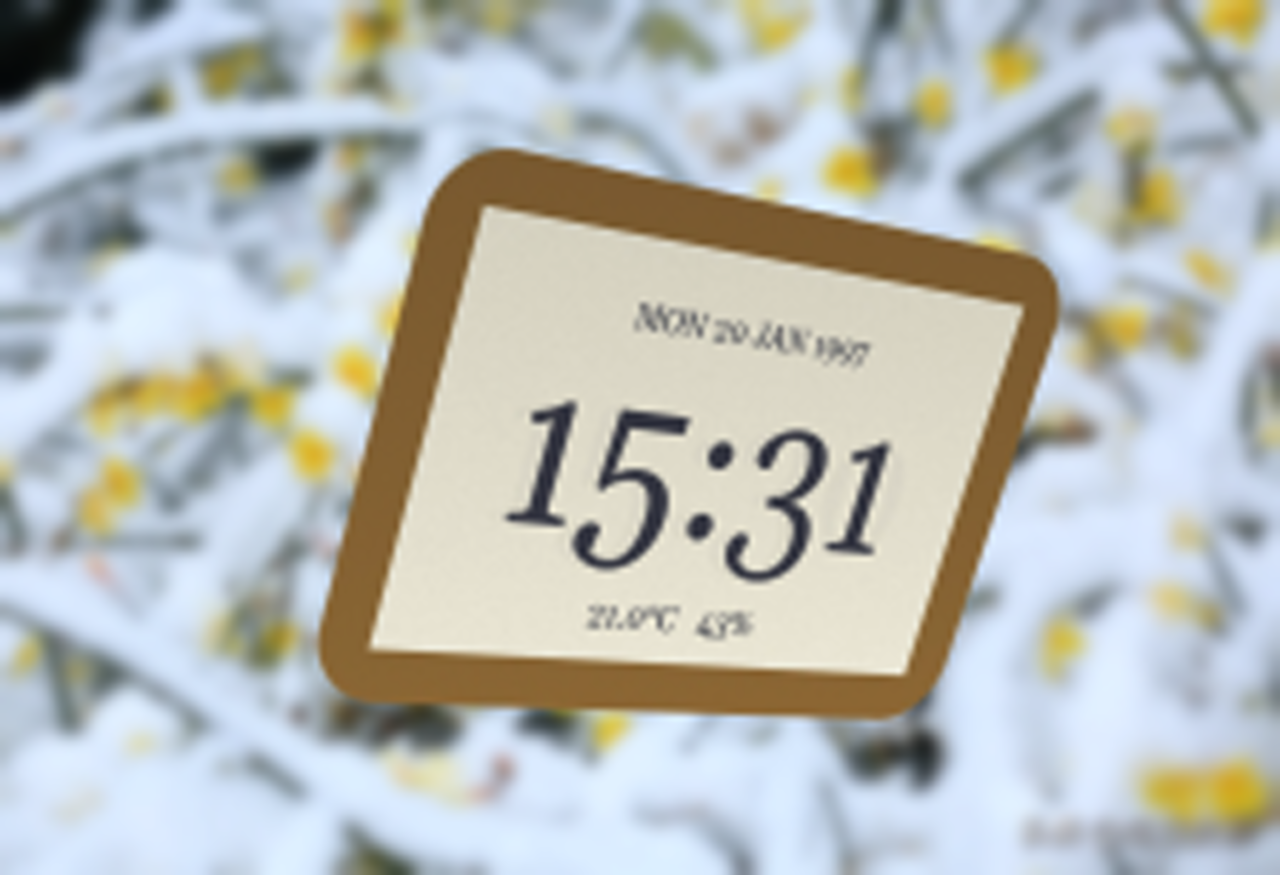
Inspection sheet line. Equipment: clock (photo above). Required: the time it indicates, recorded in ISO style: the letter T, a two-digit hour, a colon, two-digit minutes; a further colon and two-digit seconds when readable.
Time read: T15:31
